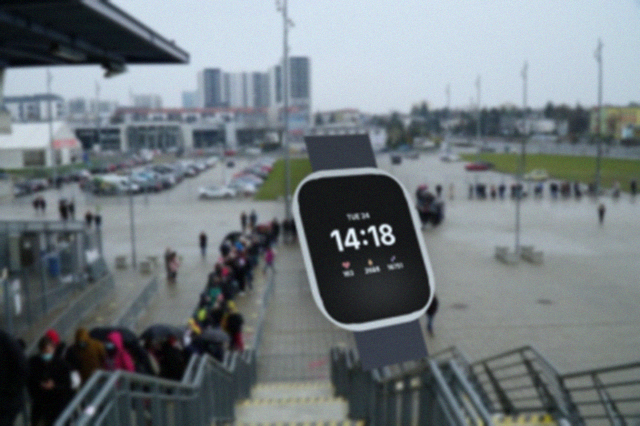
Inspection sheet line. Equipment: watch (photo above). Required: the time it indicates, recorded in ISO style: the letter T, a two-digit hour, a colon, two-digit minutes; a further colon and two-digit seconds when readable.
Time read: T14:18
